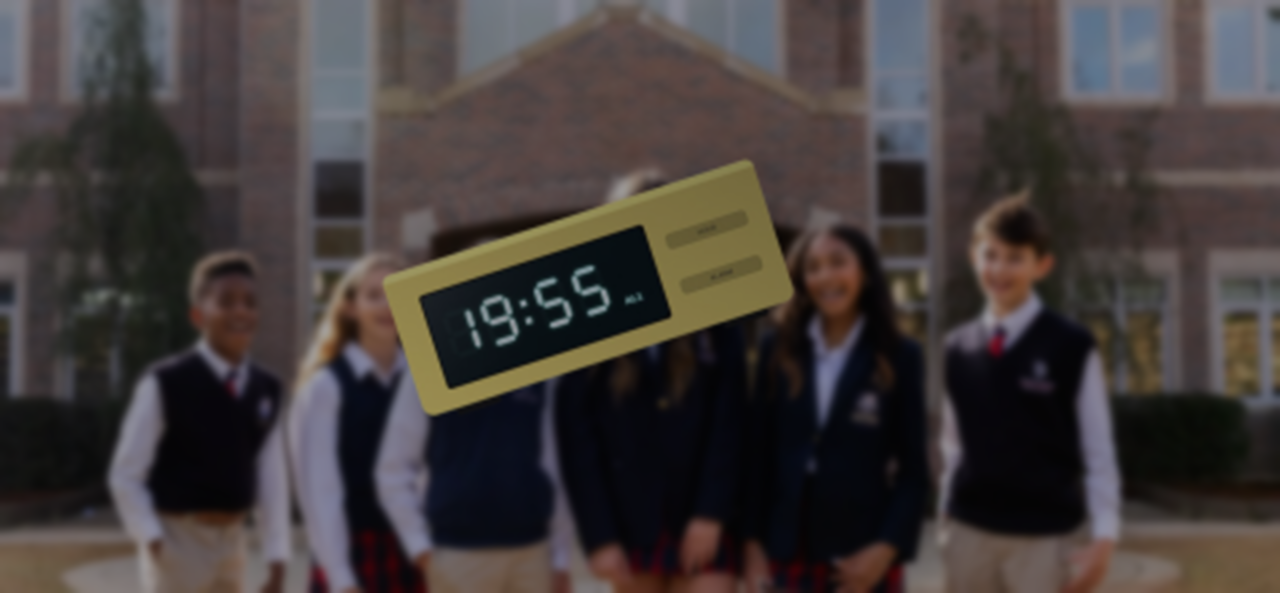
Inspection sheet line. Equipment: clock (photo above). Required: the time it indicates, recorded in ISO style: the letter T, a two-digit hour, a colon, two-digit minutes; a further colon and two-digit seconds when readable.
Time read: T19:55
